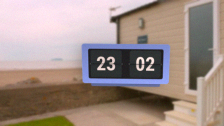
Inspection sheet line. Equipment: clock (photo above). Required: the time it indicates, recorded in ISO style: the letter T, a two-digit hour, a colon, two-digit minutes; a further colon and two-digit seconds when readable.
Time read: T23:02
